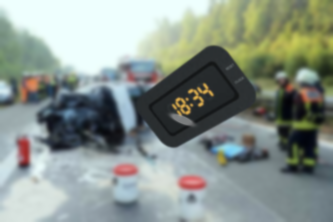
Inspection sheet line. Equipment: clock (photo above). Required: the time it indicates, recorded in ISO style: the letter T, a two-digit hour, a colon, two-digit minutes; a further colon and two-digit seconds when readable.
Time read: T18:34
